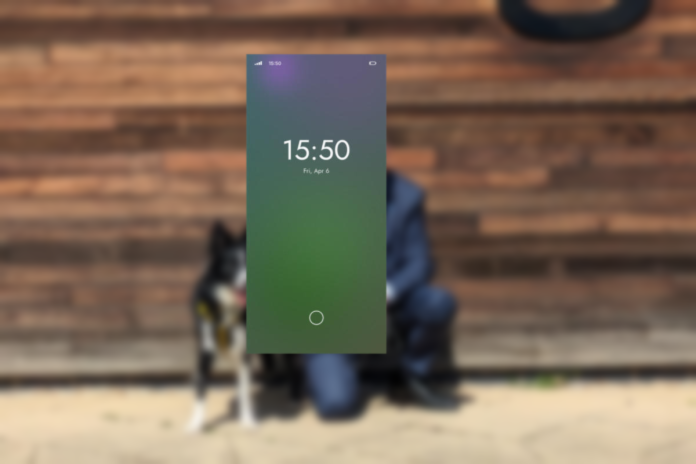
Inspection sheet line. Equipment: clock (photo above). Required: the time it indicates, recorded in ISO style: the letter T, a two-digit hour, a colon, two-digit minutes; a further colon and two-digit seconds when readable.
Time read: T15:50
